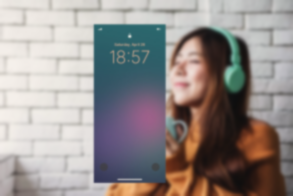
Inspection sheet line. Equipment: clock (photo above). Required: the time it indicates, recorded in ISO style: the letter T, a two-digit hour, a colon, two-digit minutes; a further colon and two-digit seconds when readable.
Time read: T18:57
